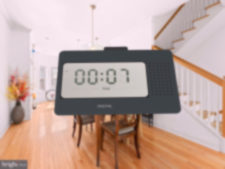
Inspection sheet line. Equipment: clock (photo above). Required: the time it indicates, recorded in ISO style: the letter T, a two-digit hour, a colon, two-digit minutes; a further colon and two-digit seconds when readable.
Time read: T00:07
